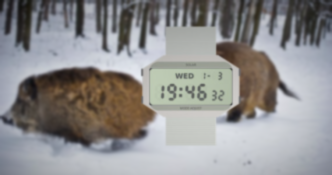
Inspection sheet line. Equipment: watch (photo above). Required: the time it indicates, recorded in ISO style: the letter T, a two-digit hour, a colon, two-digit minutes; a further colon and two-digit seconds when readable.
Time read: T19:46:32
